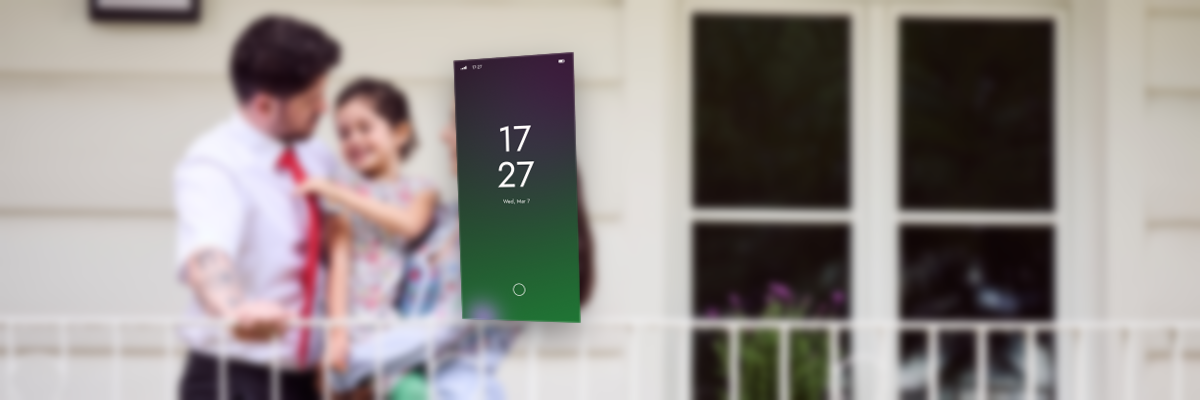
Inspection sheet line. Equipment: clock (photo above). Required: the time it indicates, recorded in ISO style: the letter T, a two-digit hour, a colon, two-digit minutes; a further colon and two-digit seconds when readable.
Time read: T17:27
